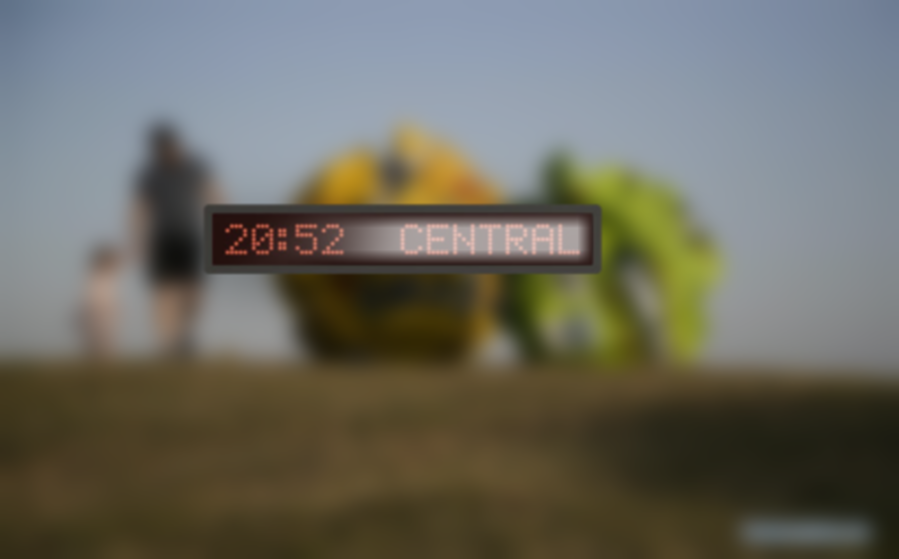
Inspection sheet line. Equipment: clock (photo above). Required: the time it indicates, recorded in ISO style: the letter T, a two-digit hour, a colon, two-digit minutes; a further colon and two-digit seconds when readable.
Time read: T20:52
